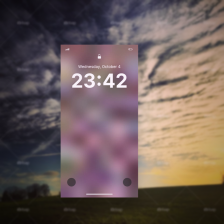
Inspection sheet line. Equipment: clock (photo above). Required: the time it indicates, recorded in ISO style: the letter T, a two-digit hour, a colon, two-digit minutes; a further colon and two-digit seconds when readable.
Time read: T23:42
